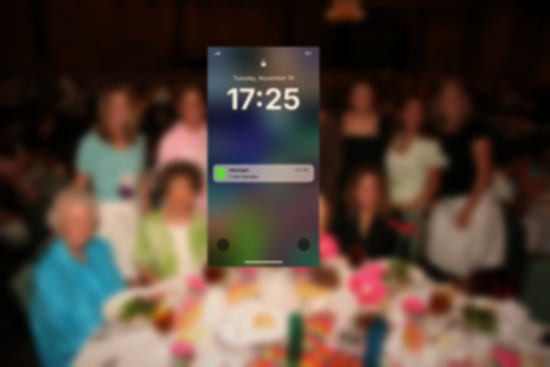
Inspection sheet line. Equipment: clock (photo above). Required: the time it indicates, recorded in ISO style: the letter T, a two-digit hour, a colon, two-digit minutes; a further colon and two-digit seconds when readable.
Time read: T17:25
